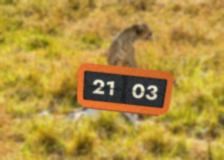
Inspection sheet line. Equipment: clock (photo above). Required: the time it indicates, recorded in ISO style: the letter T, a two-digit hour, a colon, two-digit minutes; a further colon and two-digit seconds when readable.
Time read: T21:03
